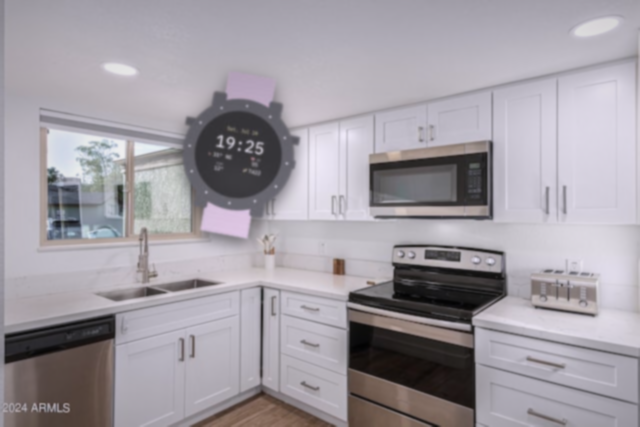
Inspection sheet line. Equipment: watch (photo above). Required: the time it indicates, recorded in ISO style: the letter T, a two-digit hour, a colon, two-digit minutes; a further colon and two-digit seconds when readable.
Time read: T19:25
